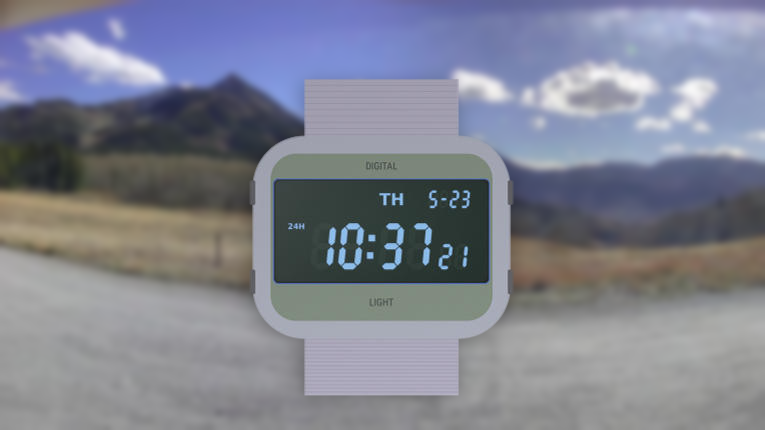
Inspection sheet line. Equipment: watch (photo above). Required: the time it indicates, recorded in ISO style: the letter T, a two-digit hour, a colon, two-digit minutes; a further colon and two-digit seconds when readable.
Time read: T10:37:21
